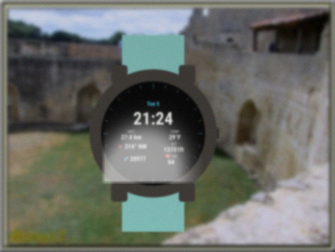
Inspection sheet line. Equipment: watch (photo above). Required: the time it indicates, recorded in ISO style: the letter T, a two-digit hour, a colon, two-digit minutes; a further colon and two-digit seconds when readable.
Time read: T21:24
